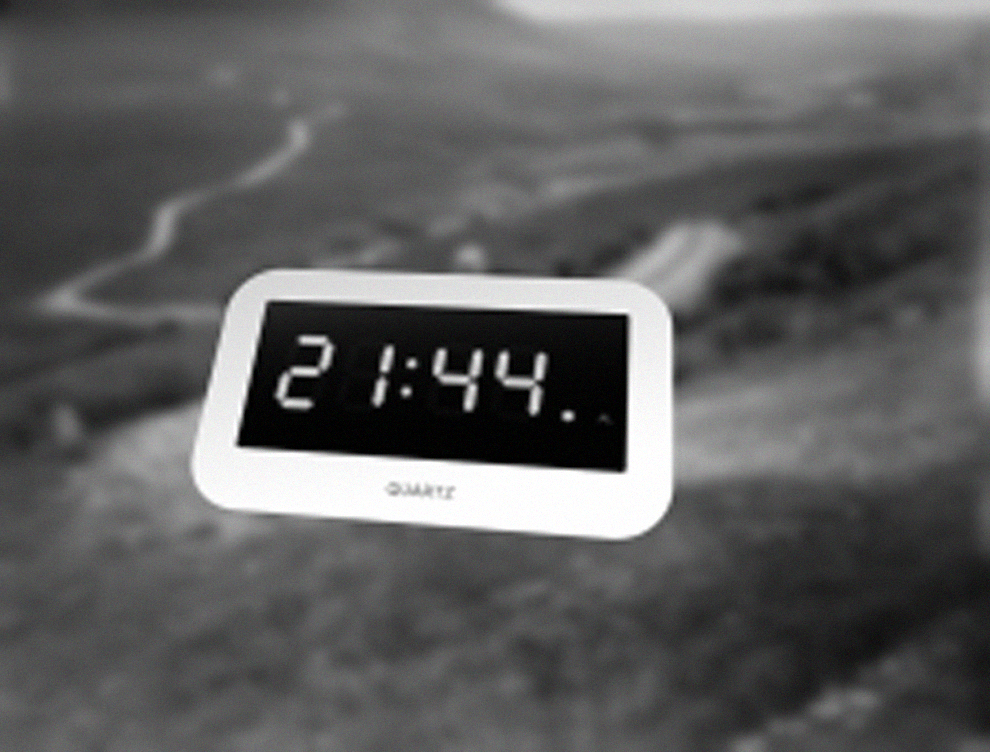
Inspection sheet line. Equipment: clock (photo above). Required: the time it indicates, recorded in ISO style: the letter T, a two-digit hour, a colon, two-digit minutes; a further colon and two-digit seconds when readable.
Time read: T21:44
